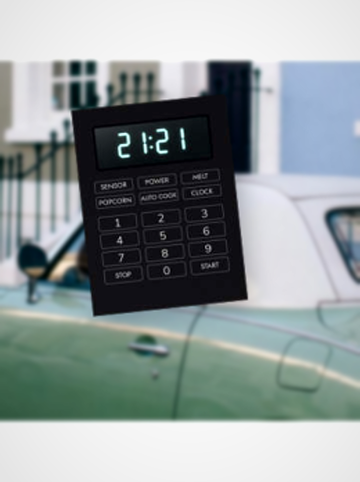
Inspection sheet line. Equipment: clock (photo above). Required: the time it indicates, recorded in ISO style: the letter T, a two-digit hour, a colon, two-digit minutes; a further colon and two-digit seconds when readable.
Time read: T21:21
